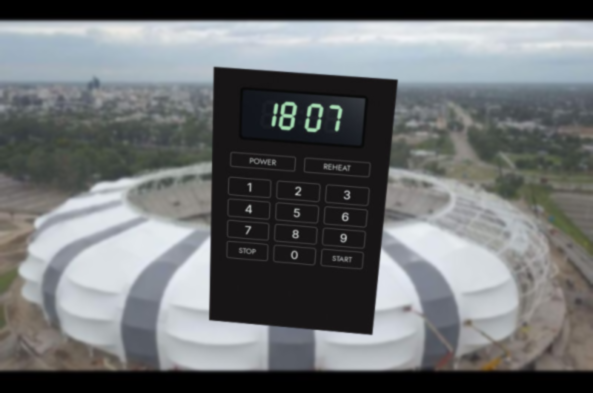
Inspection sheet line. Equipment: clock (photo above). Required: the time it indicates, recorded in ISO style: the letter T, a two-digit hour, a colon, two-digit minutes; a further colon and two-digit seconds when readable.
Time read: T18:07
